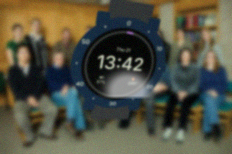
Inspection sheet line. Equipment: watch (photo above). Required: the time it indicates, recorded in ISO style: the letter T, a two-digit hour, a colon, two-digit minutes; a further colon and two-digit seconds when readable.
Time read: T13:42
